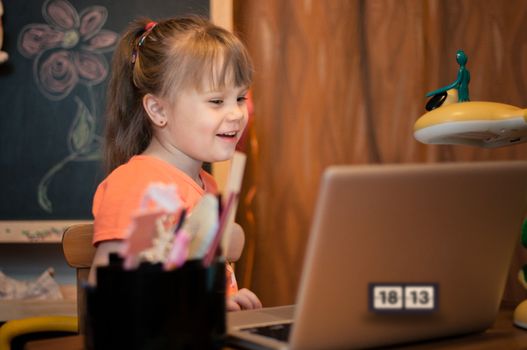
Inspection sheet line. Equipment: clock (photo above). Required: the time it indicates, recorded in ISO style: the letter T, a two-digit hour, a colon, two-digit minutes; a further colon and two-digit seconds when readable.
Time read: T18:13
